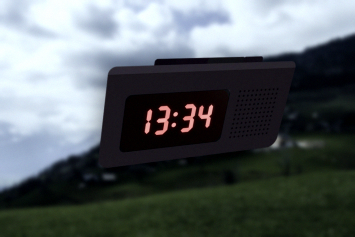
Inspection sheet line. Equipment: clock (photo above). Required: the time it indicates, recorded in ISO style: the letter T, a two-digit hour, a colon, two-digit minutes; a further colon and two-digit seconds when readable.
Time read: T13:34
